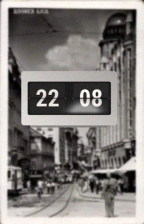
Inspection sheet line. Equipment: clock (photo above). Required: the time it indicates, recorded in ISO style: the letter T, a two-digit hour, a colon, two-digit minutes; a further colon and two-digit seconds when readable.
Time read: T22:08
